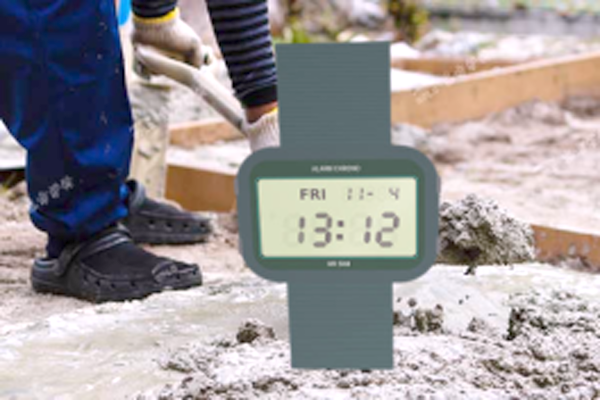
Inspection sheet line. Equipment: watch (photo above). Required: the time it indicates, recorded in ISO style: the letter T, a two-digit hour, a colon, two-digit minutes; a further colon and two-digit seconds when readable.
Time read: T13:12
